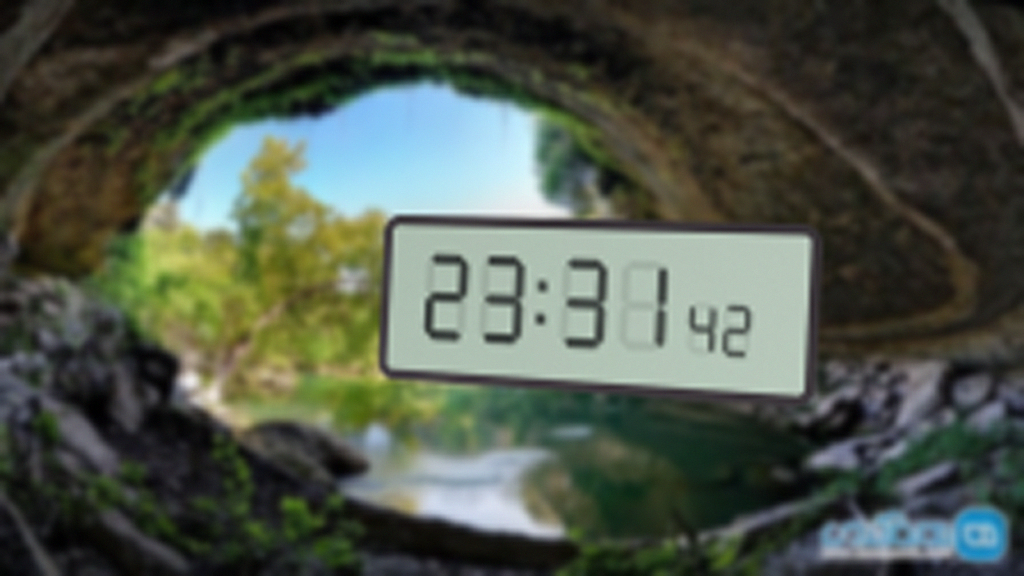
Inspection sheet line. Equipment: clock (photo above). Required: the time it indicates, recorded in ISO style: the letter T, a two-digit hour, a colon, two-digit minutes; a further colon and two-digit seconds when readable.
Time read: T23:31:42
